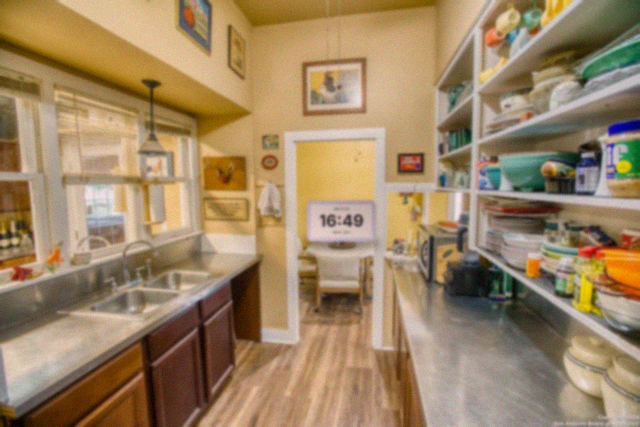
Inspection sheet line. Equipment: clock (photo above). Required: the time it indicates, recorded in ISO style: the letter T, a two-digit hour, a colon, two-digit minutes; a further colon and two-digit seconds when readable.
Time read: T16:49
